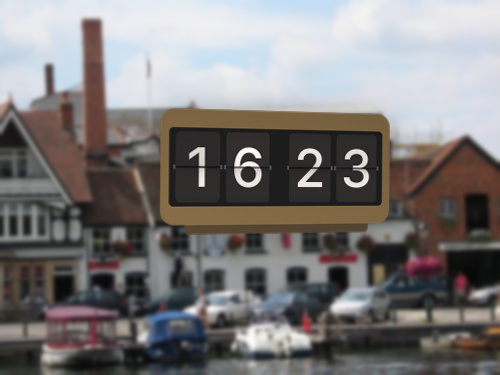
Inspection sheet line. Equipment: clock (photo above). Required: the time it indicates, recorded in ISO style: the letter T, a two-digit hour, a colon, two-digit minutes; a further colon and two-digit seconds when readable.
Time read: T16:23
